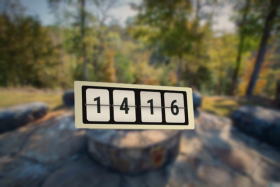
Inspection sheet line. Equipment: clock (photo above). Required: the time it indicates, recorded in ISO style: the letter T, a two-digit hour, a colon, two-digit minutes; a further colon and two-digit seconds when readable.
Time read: T14:16
